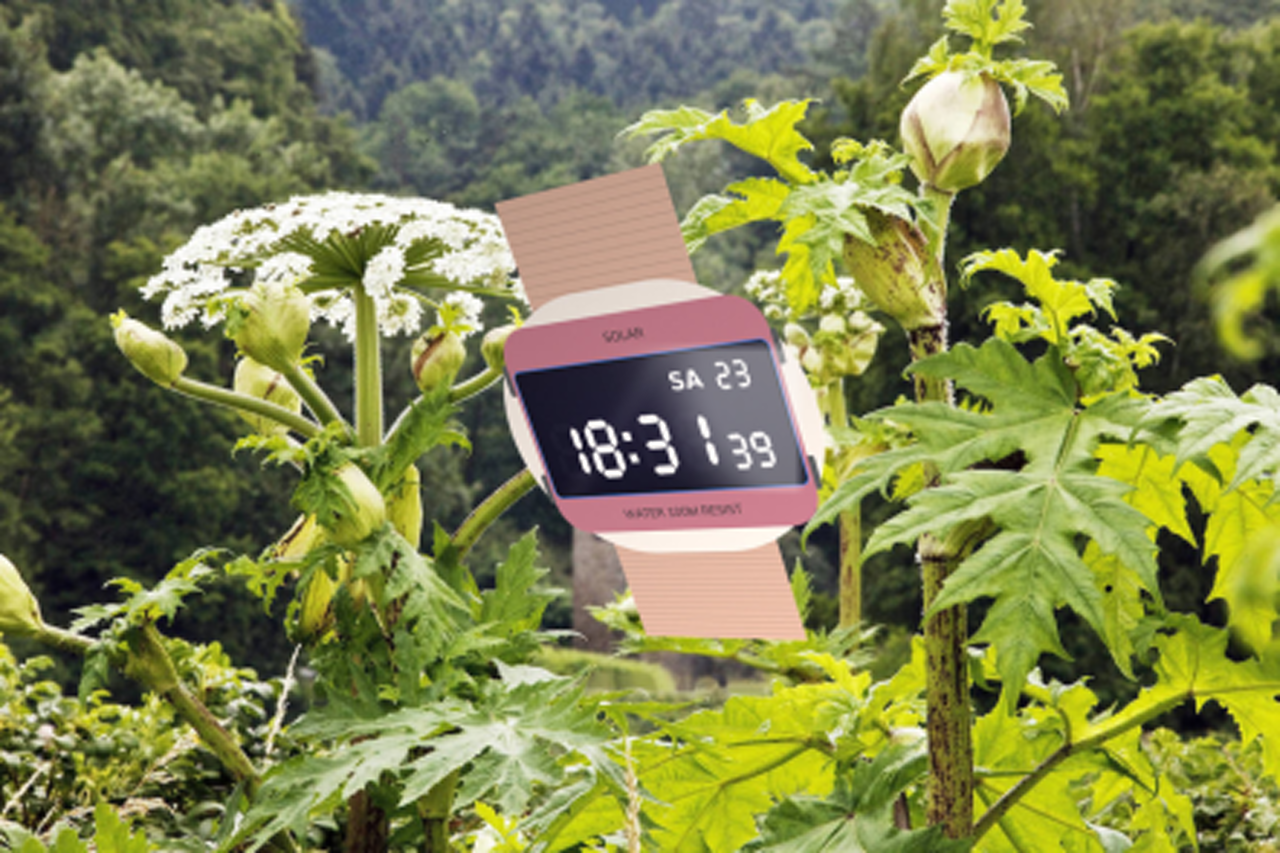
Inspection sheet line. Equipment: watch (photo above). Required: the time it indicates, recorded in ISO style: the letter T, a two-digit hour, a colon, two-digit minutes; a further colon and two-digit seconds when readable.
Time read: T18:31:39
